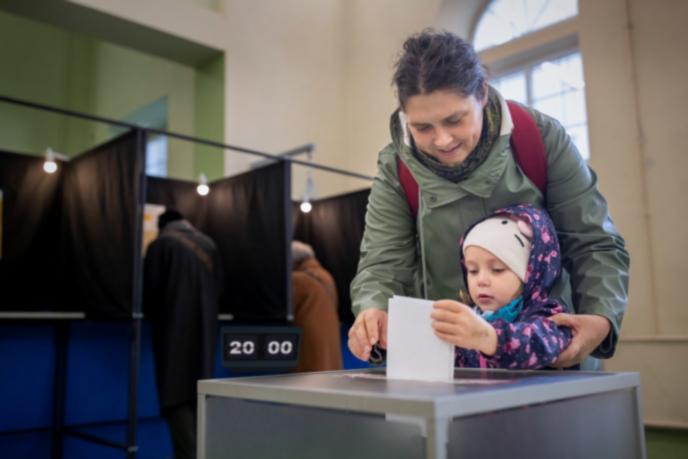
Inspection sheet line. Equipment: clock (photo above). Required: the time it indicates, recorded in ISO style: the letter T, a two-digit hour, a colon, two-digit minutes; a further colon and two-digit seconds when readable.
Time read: T20:00
